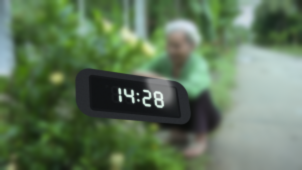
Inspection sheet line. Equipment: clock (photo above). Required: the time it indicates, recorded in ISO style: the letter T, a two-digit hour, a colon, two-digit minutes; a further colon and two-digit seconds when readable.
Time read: T14:28
